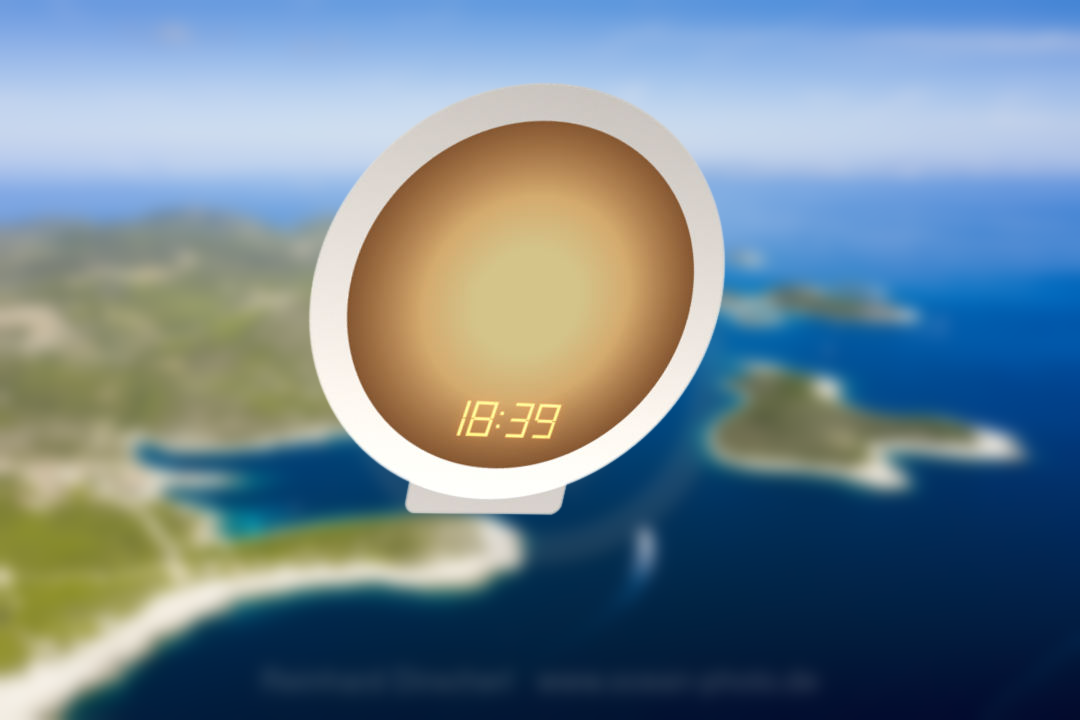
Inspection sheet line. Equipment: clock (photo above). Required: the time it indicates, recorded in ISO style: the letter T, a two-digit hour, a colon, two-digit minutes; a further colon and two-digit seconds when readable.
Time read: T18:39
